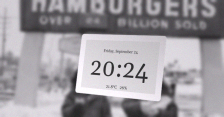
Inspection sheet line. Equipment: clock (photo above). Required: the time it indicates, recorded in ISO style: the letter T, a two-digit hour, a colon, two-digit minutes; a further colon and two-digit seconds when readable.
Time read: T20:24
